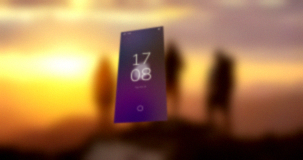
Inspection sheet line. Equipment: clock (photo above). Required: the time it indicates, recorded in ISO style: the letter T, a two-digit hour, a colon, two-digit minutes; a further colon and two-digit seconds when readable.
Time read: T17:08
